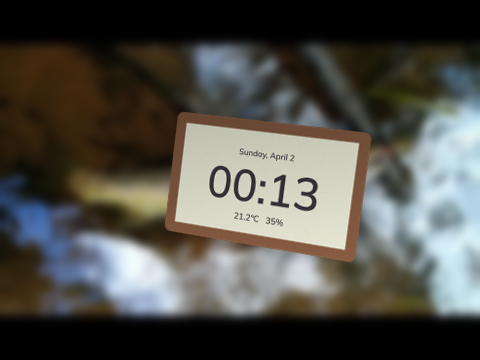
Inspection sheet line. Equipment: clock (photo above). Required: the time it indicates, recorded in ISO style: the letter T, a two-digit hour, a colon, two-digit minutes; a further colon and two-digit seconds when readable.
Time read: T00:13
